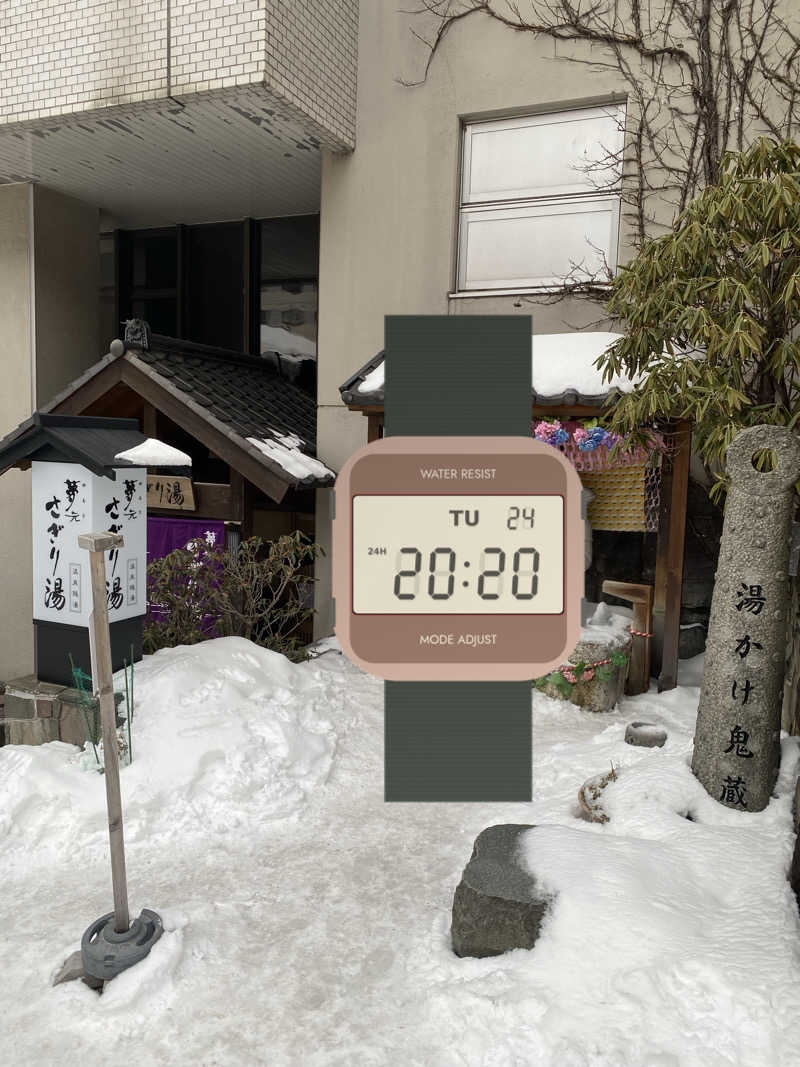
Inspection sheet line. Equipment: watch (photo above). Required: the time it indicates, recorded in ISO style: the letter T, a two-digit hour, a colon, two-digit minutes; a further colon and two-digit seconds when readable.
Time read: T20:20
